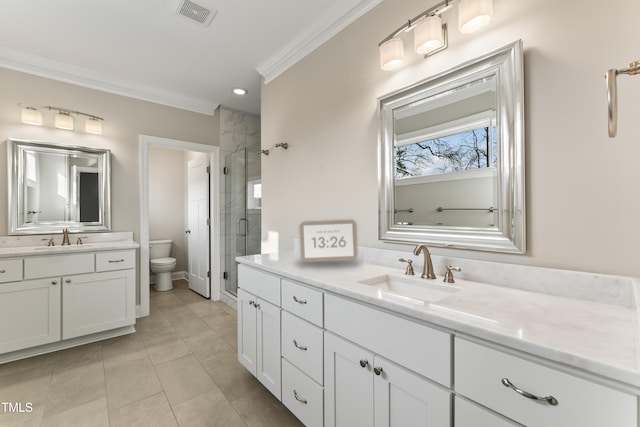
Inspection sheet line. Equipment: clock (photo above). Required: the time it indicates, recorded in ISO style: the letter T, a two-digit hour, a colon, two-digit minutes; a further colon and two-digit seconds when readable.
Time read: T13:26
